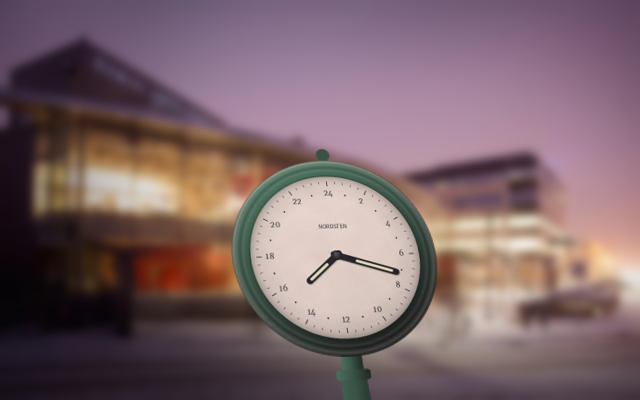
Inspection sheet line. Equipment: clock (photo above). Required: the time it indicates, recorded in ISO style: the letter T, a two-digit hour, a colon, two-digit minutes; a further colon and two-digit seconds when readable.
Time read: T15:18
